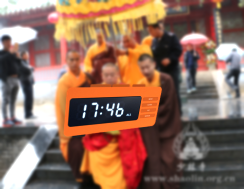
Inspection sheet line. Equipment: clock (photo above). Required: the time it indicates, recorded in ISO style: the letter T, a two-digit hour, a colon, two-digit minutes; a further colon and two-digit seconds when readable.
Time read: T17:46
